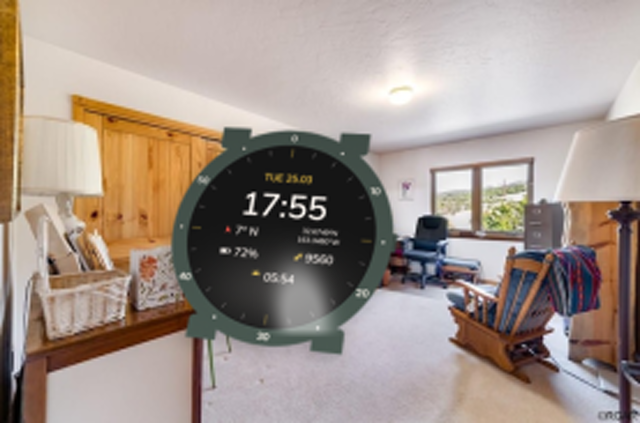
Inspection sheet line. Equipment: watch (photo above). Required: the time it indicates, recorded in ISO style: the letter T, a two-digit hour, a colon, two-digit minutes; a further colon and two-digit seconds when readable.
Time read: T17:55
